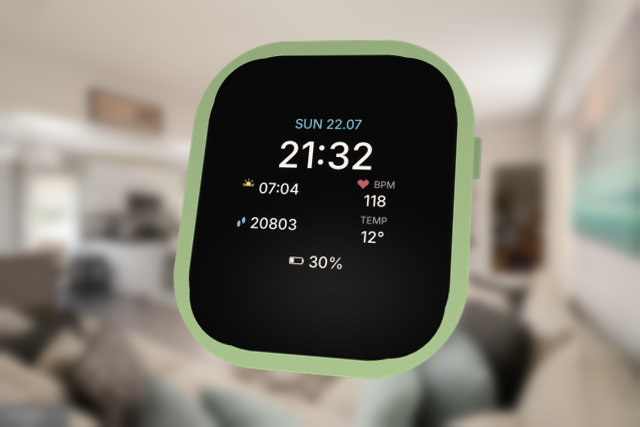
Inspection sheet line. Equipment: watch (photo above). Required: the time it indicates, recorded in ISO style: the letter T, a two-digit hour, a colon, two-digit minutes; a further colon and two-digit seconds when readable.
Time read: T21:32
